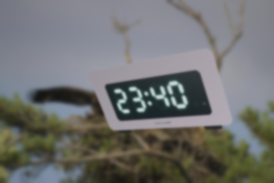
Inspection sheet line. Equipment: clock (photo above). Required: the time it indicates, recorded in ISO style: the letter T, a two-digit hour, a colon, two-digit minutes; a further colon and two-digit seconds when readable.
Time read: T23:40
